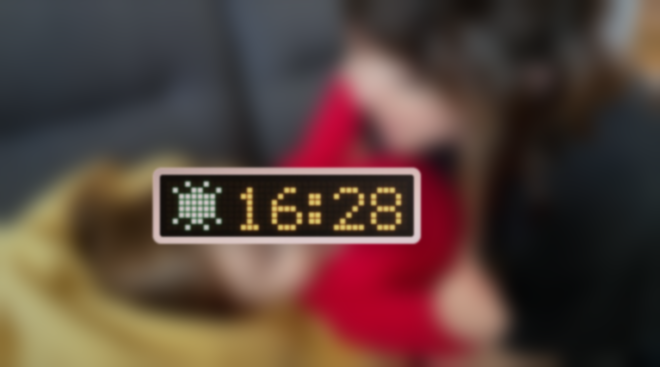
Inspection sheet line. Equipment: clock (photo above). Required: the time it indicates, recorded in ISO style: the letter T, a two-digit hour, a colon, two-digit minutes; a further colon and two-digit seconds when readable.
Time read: T16:28
